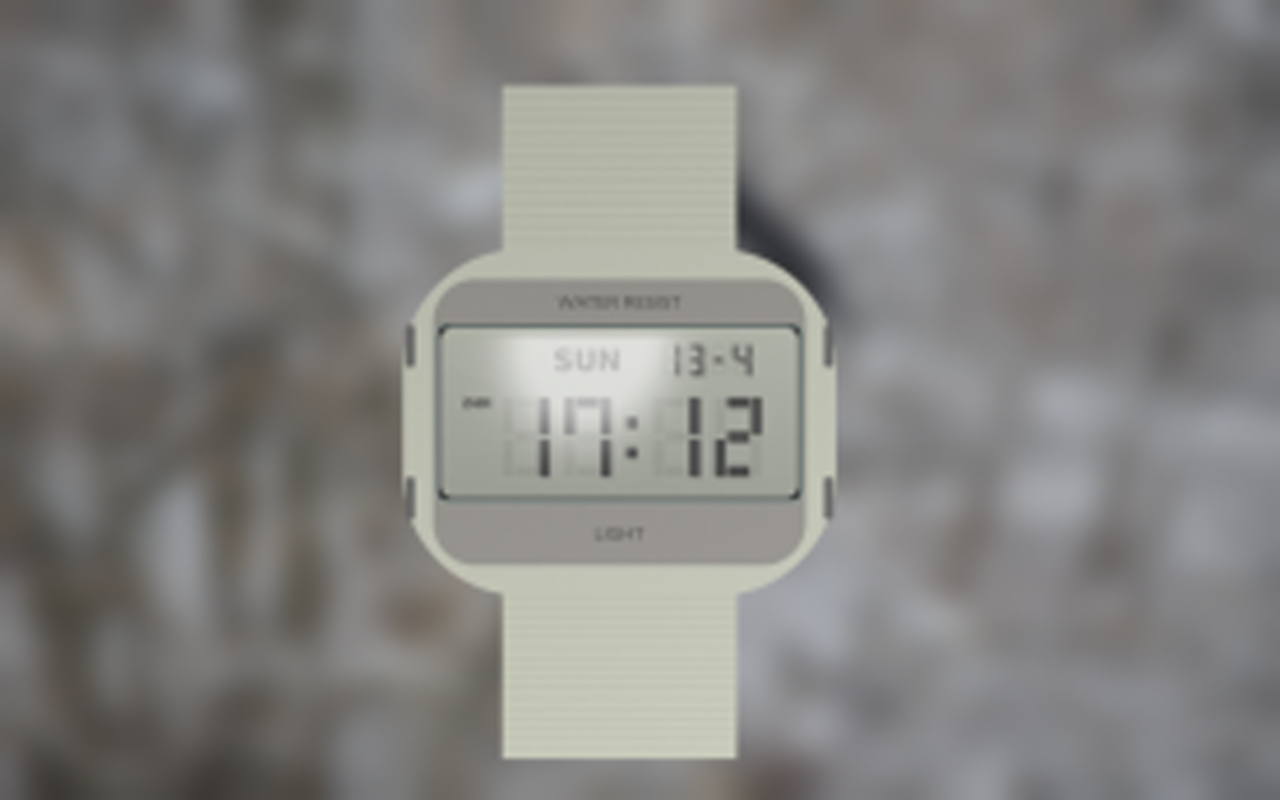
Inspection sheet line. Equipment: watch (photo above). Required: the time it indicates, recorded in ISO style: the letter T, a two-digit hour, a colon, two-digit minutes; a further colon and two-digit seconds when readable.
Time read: T17:12
